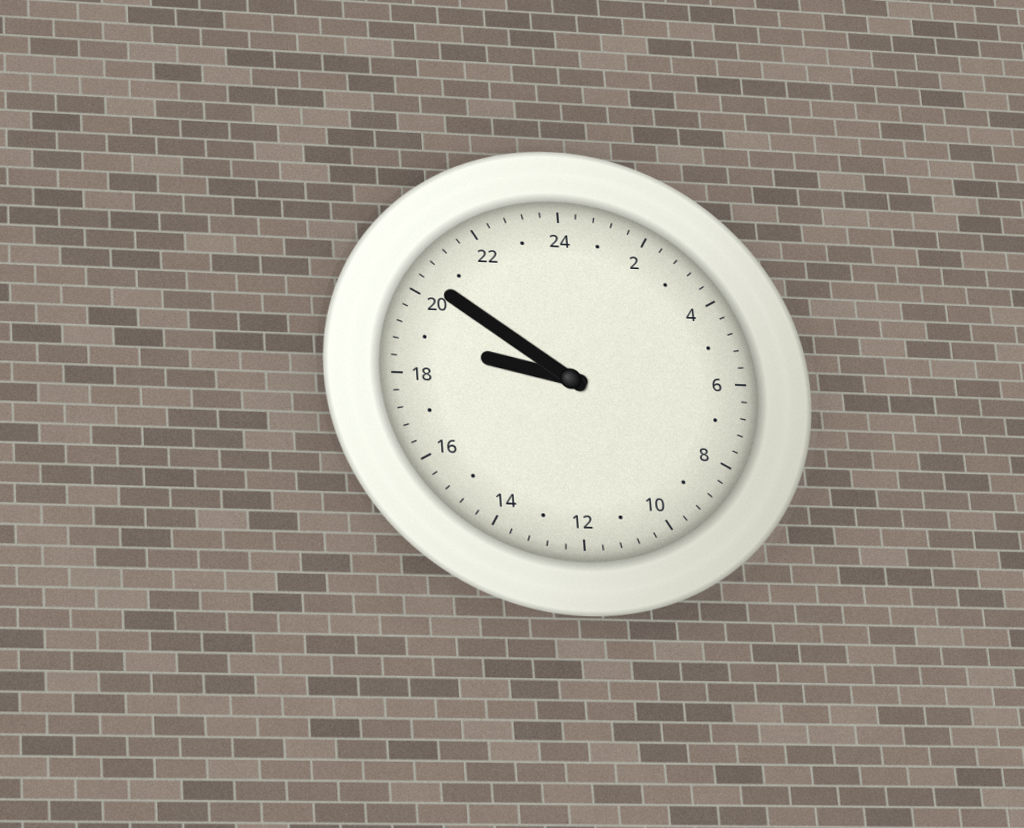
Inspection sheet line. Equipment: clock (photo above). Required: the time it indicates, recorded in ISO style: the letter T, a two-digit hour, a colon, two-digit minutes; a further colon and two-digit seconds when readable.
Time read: T18:51
